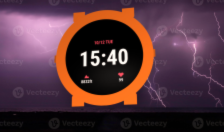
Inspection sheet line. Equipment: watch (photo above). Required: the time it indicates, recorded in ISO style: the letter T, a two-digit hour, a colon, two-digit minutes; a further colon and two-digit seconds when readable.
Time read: T15:40
